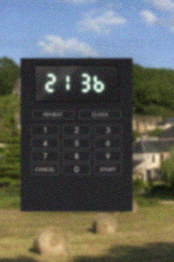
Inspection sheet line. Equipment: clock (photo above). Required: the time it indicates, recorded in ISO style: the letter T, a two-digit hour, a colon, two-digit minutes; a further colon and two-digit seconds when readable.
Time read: T21:36
